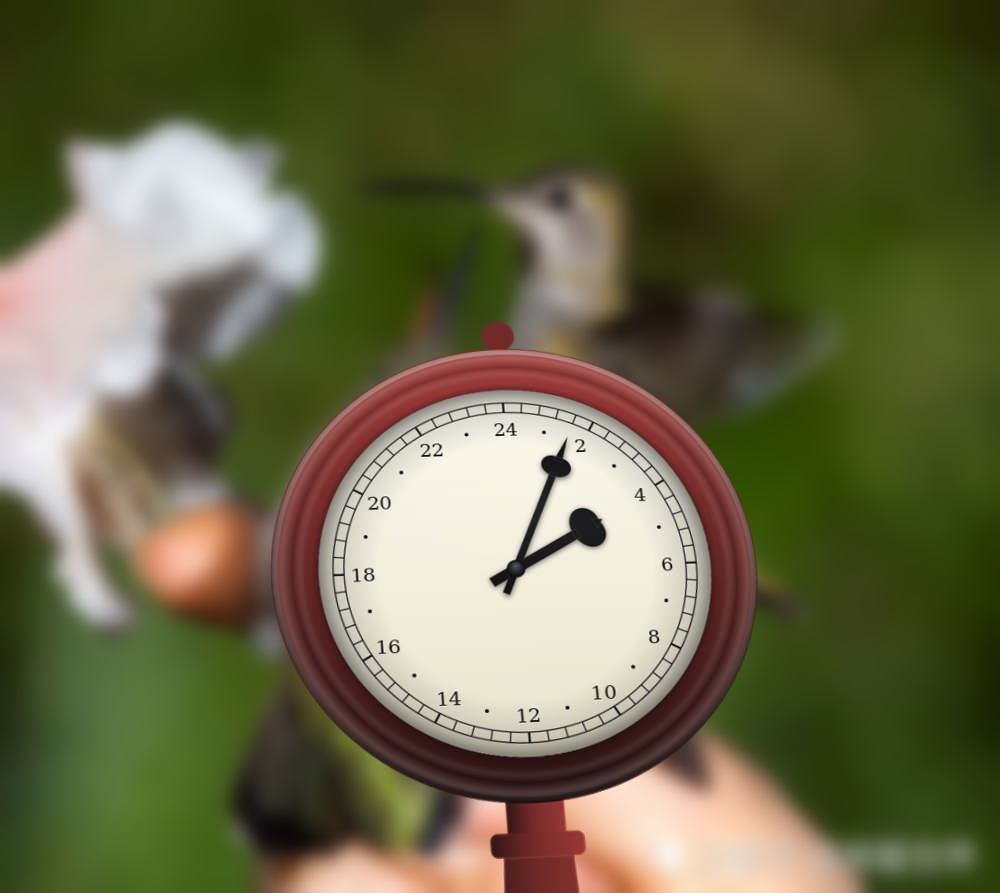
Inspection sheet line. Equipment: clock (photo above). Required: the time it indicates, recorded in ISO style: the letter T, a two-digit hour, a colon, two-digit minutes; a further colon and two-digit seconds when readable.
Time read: T04:04
